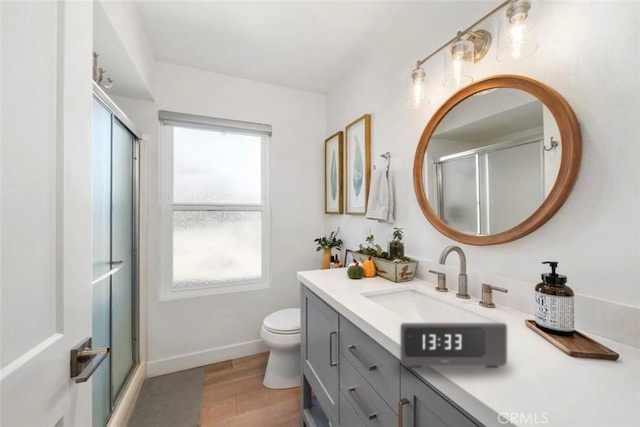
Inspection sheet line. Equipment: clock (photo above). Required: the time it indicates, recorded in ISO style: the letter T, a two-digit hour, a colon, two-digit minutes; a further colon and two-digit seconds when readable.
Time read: T13:33
